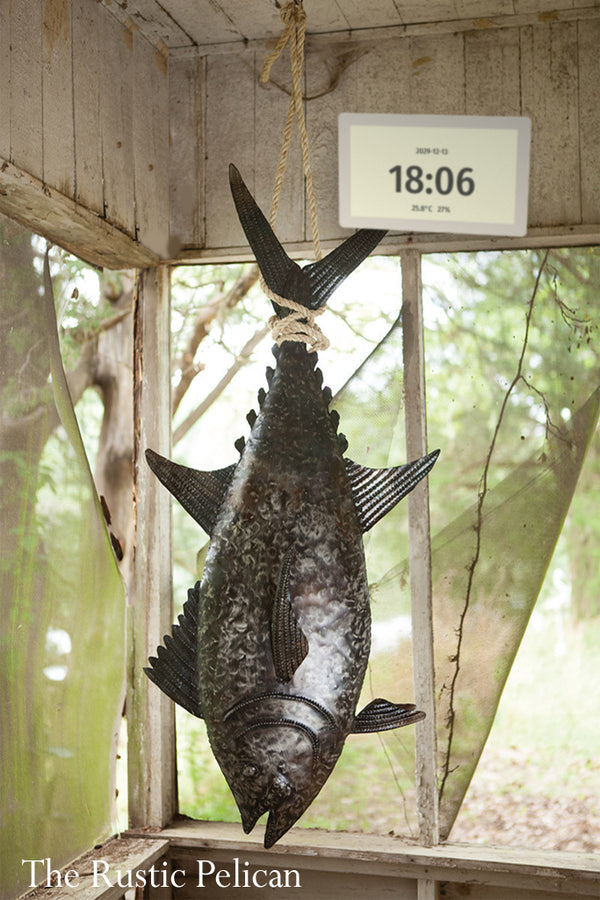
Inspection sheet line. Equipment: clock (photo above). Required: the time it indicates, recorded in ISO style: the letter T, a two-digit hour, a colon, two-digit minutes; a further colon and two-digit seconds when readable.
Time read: T18:06
